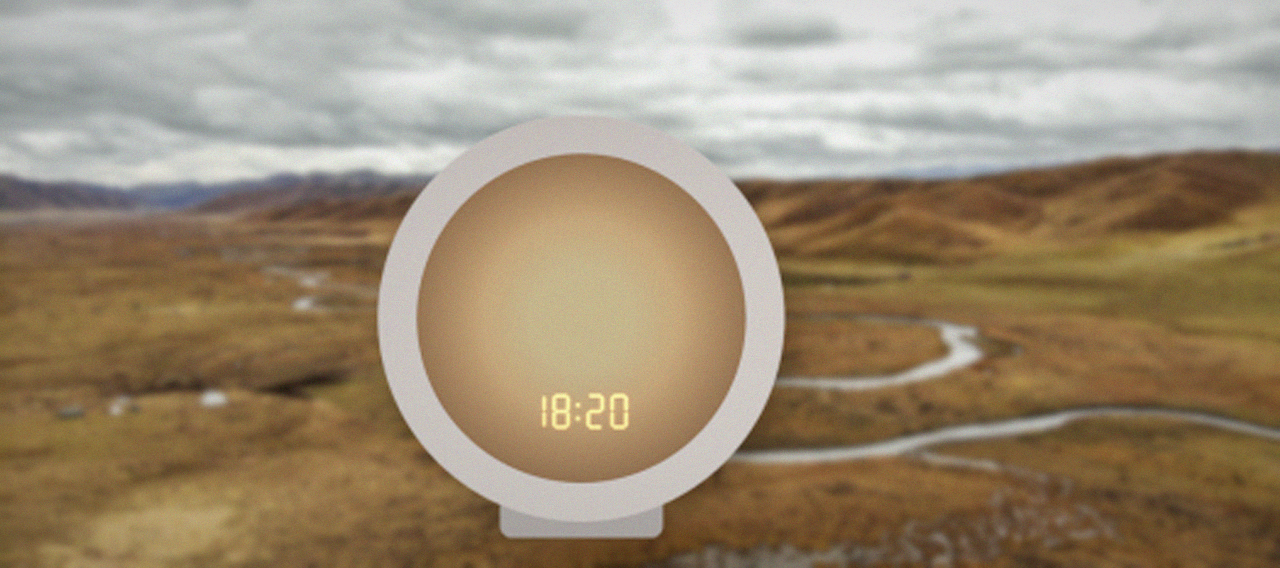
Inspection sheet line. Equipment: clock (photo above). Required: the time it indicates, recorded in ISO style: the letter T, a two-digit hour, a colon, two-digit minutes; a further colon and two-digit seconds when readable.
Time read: T18:20
